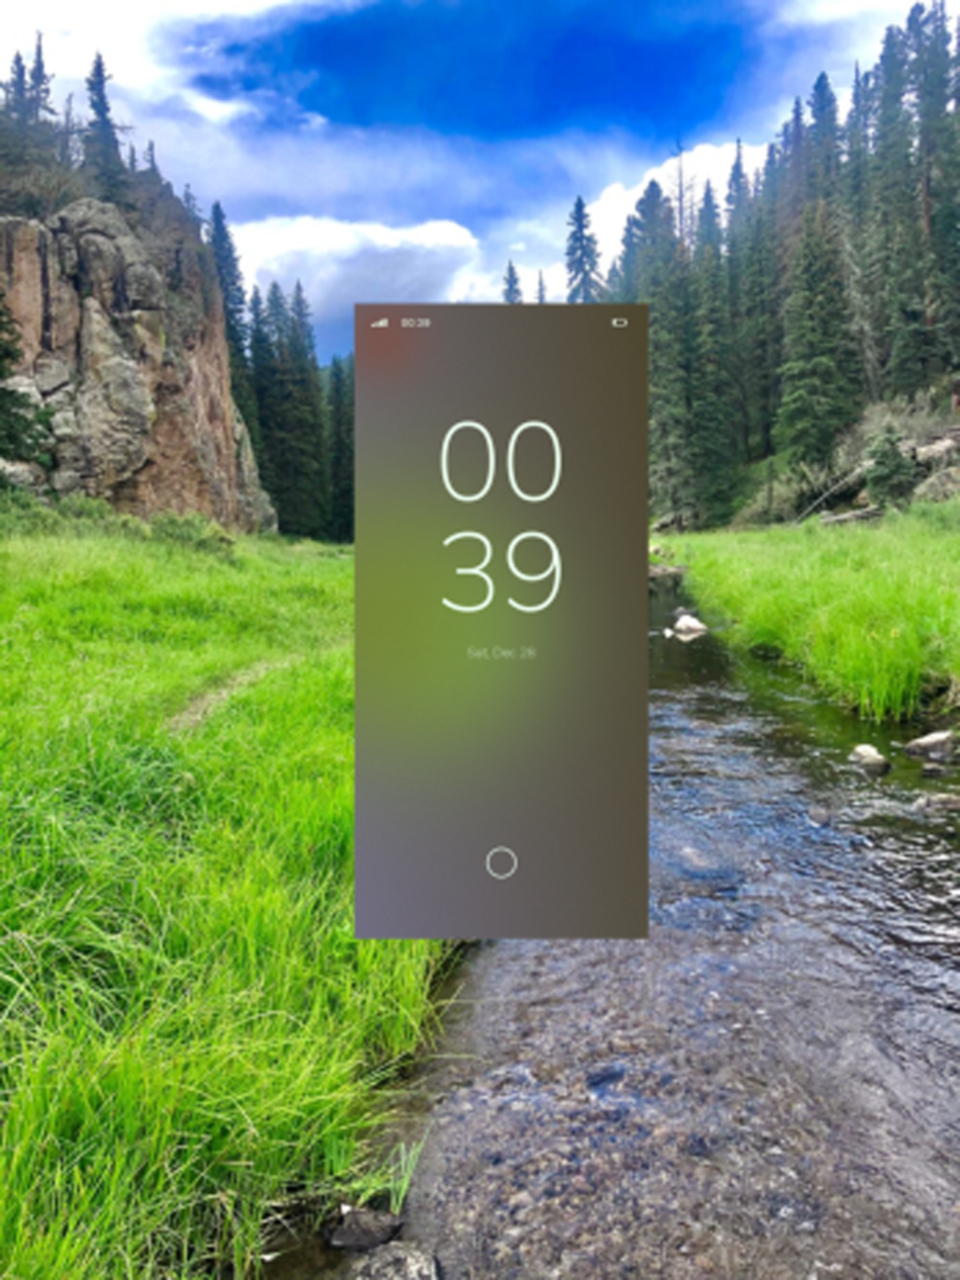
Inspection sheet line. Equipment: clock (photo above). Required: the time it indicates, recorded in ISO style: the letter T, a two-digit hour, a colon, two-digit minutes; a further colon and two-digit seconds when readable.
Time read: T00:39
